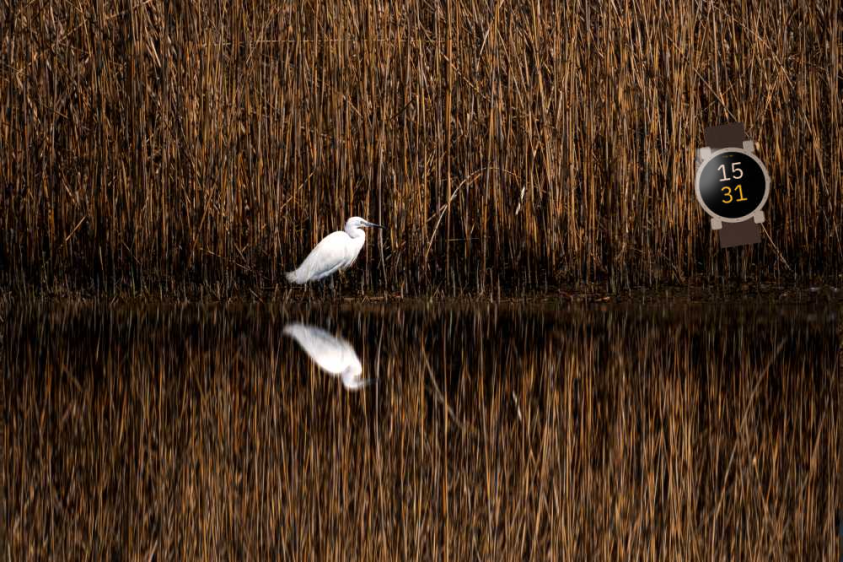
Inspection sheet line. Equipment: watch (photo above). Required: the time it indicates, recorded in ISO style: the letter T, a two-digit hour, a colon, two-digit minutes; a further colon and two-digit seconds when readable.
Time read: T15:31
